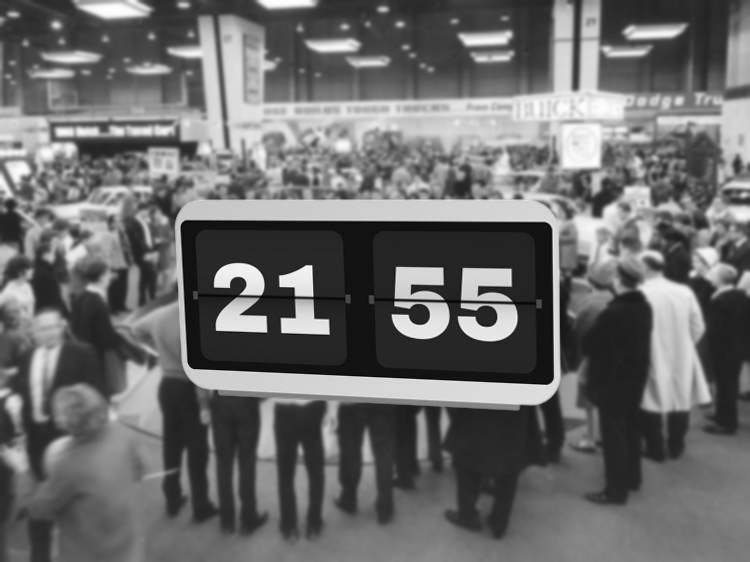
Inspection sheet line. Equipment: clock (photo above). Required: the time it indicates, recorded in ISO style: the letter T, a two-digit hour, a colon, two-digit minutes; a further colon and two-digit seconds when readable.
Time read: T21:55
